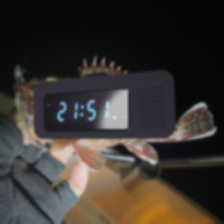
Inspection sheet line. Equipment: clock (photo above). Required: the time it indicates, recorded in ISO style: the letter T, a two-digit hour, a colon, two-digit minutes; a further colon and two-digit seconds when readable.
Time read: T21:51
